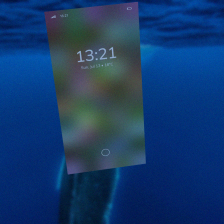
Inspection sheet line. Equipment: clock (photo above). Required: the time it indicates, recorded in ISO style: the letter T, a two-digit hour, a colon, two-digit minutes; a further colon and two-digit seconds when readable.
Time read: T13:21
